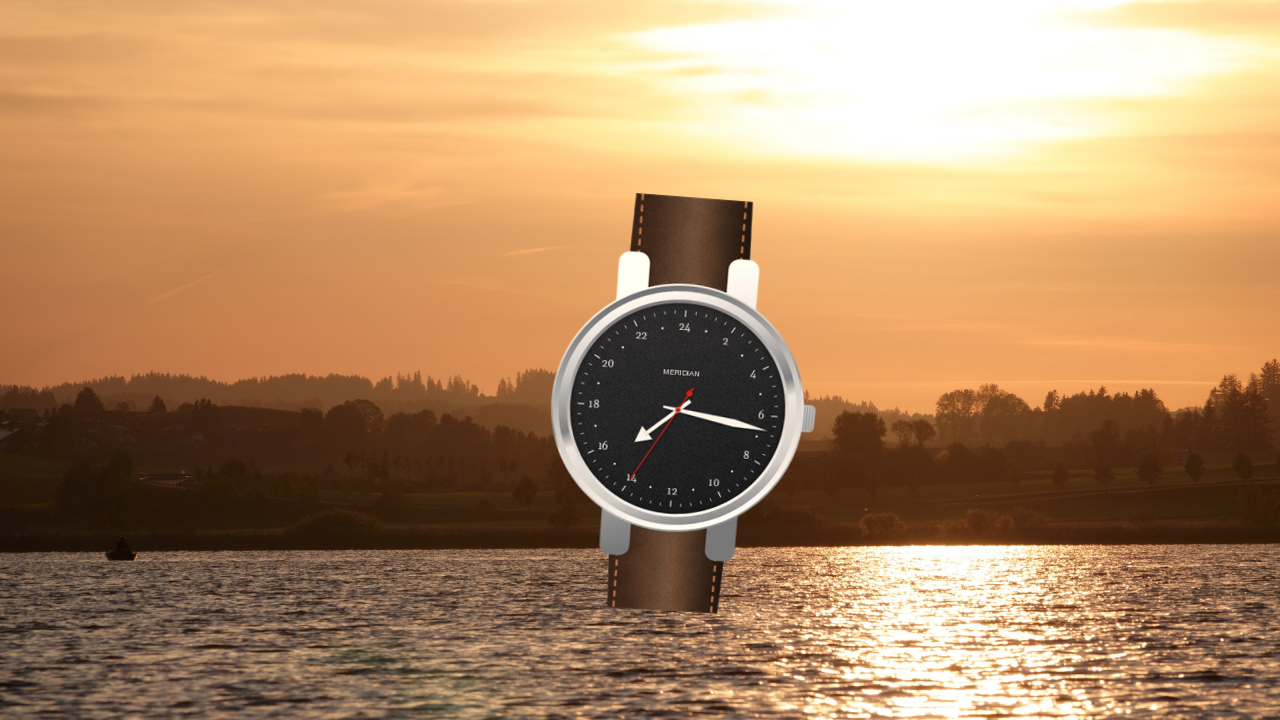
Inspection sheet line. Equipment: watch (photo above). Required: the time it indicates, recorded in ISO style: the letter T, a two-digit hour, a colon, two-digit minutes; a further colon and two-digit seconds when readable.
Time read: T15:16:35
